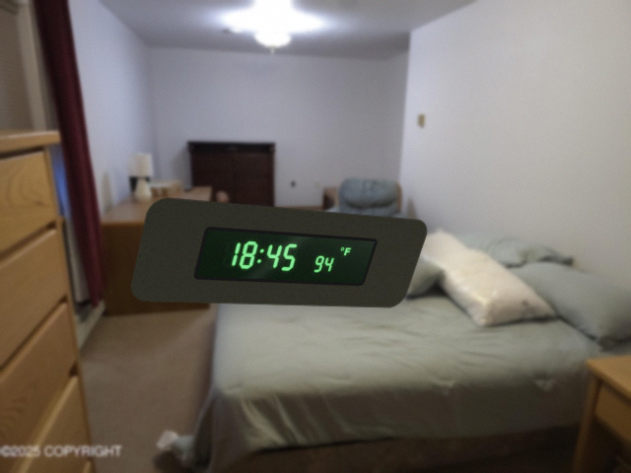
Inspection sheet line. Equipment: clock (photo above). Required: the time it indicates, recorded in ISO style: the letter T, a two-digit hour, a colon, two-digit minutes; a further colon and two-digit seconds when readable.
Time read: T18:45
